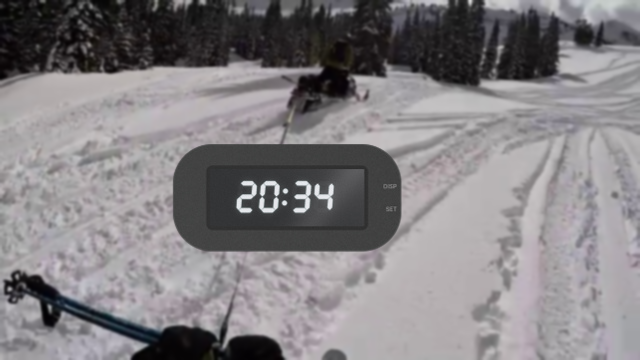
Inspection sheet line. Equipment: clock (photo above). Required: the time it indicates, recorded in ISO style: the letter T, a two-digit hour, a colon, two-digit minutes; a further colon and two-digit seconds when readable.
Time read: T20:34
